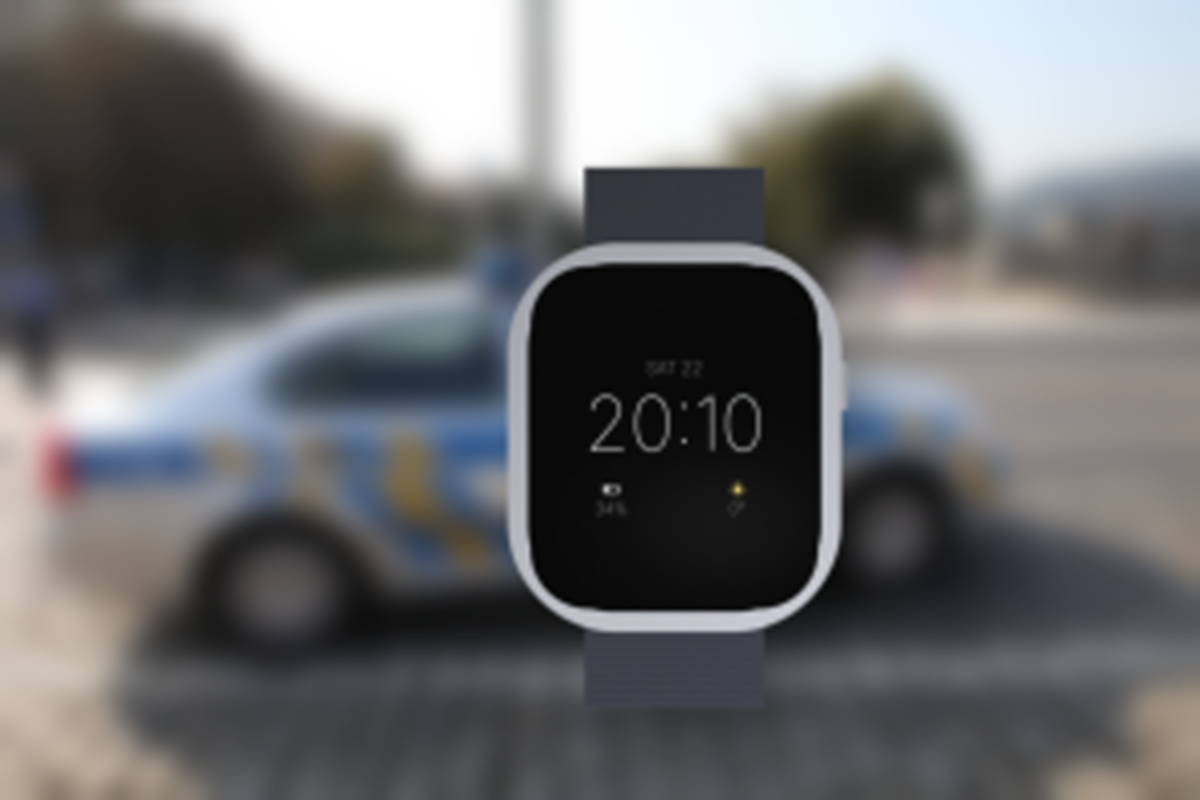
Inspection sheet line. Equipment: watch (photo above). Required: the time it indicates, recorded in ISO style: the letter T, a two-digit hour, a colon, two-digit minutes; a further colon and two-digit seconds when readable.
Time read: T20:10
